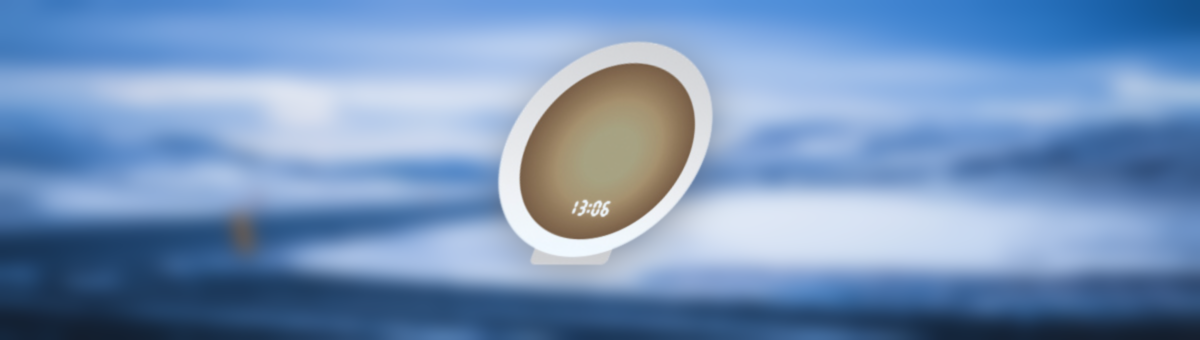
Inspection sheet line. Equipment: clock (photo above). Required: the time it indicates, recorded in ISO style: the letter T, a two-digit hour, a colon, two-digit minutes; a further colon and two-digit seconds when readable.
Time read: T13:06
